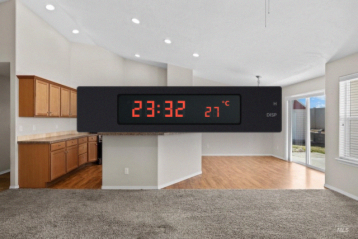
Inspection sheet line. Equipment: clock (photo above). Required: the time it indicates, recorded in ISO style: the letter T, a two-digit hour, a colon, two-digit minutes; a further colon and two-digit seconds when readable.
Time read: T23:32
